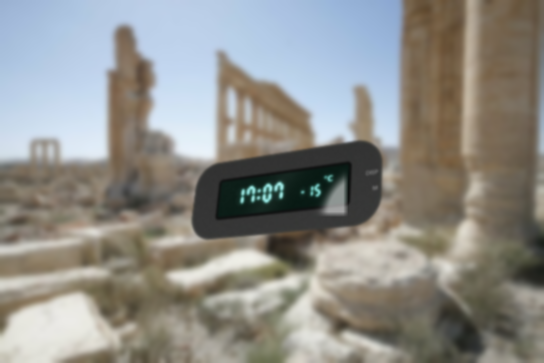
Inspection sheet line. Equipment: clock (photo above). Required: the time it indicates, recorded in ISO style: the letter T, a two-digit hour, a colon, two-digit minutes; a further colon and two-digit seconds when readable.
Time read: T17:07
